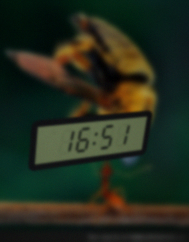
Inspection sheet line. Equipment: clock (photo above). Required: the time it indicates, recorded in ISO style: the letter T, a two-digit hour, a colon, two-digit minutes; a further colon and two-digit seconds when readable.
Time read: T16:51
